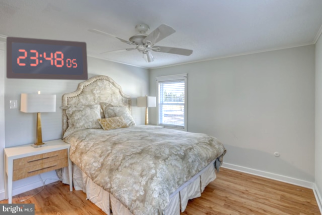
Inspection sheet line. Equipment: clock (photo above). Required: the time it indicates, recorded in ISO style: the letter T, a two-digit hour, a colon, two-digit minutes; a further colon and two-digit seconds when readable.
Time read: T23:48:05
